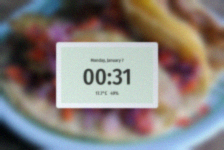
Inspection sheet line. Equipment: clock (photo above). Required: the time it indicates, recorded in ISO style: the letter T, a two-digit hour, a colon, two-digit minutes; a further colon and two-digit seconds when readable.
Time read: T00:31
